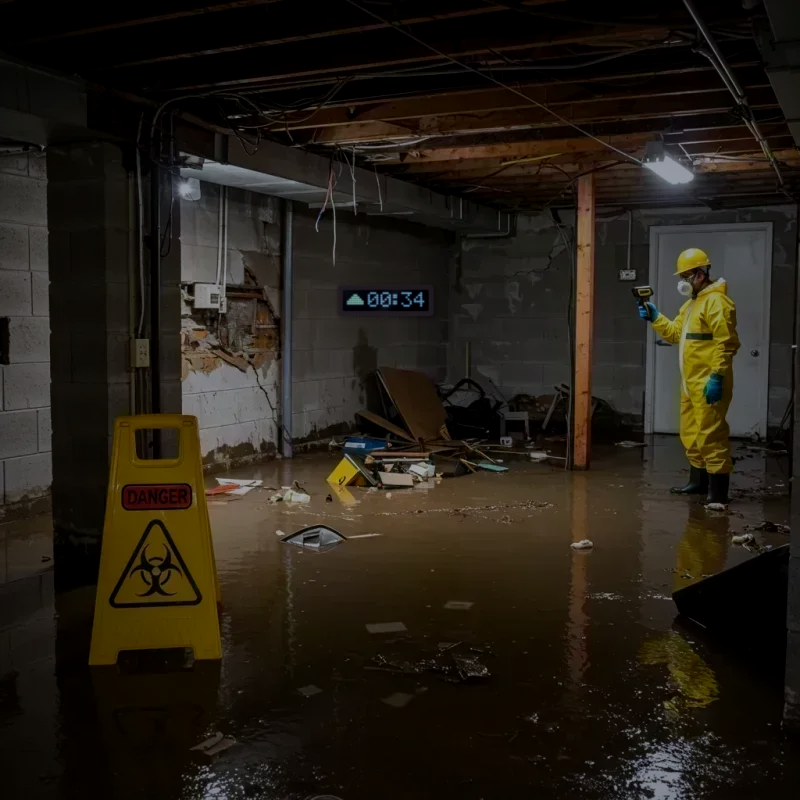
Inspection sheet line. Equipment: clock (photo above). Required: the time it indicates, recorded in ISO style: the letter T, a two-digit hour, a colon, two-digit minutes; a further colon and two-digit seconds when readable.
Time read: T00:34
